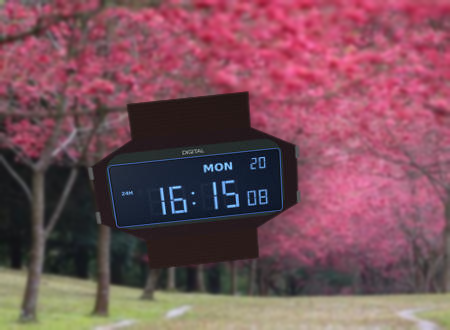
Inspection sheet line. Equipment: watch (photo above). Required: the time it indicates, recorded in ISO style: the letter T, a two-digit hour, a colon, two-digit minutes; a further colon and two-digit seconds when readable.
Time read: T16:15:08
